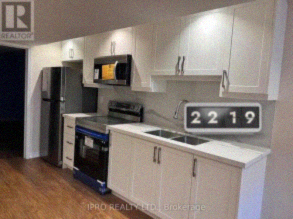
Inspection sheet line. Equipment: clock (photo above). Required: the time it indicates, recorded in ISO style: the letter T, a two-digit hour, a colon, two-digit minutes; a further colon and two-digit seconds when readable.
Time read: T22:19
